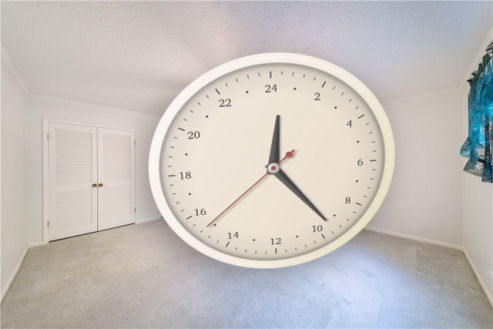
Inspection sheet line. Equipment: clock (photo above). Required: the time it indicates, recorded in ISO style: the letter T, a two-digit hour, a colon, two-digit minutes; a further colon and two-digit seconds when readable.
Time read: T00:23:38
